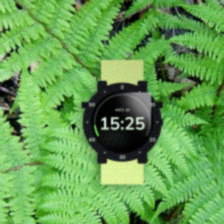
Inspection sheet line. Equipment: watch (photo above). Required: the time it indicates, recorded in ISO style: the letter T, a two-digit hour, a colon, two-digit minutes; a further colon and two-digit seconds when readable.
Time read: T15:25
